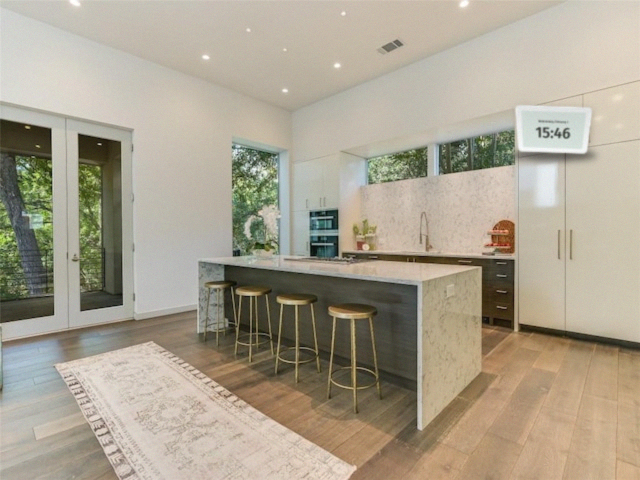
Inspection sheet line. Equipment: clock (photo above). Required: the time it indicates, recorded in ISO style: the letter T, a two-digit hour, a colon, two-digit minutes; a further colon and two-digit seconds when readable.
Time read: T15:46
